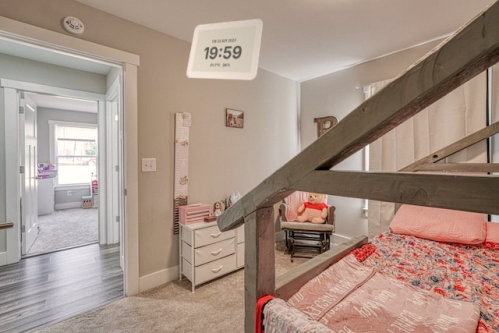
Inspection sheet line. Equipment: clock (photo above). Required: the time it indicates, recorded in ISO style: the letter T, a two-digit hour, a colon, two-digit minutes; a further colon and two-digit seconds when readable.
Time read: T19:59
